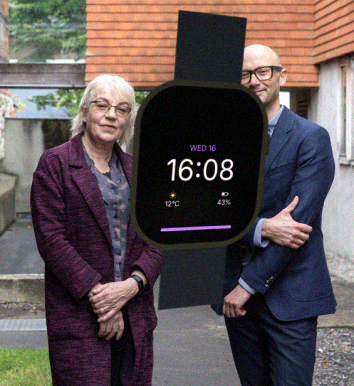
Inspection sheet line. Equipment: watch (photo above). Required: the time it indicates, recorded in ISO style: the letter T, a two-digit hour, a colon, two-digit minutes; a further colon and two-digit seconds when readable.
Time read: T16:08
